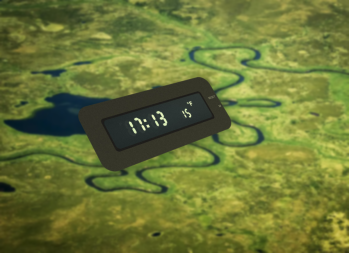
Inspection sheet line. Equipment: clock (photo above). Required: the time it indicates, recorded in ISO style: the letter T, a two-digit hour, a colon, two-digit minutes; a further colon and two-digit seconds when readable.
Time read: T17:13
